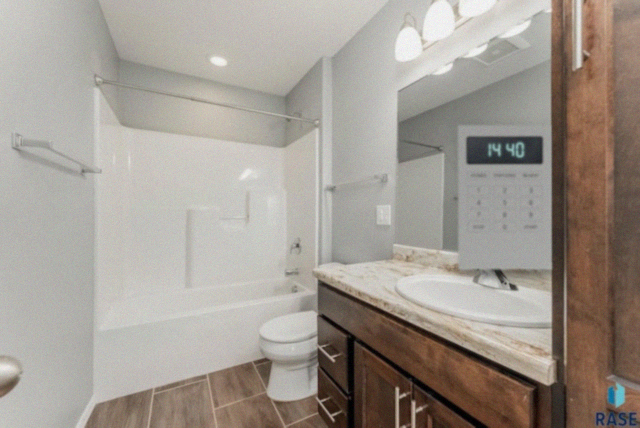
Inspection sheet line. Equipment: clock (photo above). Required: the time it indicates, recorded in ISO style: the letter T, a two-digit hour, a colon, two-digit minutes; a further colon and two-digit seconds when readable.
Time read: T14:40
